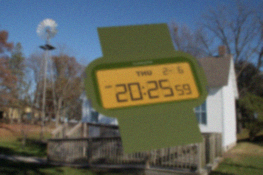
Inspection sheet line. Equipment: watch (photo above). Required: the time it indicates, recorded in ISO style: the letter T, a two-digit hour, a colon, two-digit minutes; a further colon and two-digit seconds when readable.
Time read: T20:25:59
